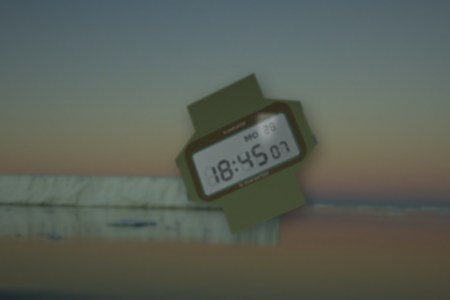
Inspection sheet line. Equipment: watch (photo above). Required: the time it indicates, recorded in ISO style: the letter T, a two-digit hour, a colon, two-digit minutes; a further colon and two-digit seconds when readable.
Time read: T18:45:07
